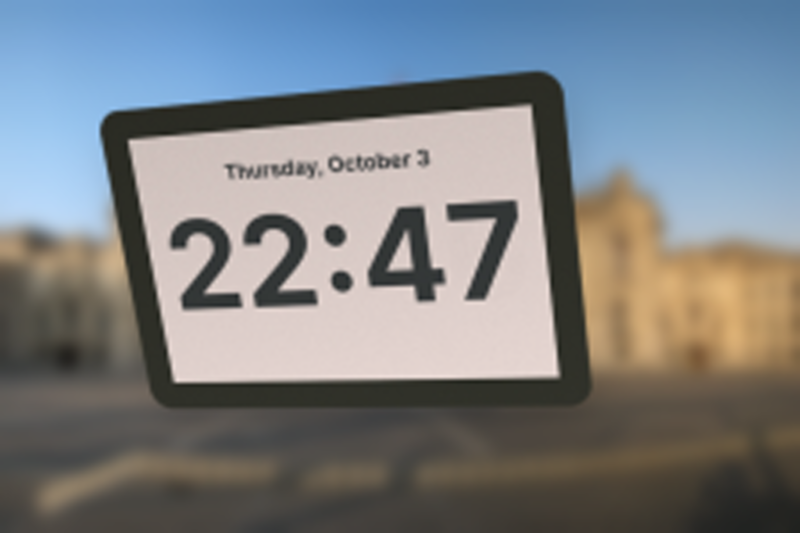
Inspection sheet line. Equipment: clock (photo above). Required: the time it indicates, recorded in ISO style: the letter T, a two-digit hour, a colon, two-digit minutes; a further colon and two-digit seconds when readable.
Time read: T22:47
